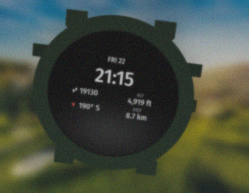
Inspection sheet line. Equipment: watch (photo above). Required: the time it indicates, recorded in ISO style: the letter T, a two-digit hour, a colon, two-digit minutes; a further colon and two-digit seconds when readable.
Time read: T21:15
